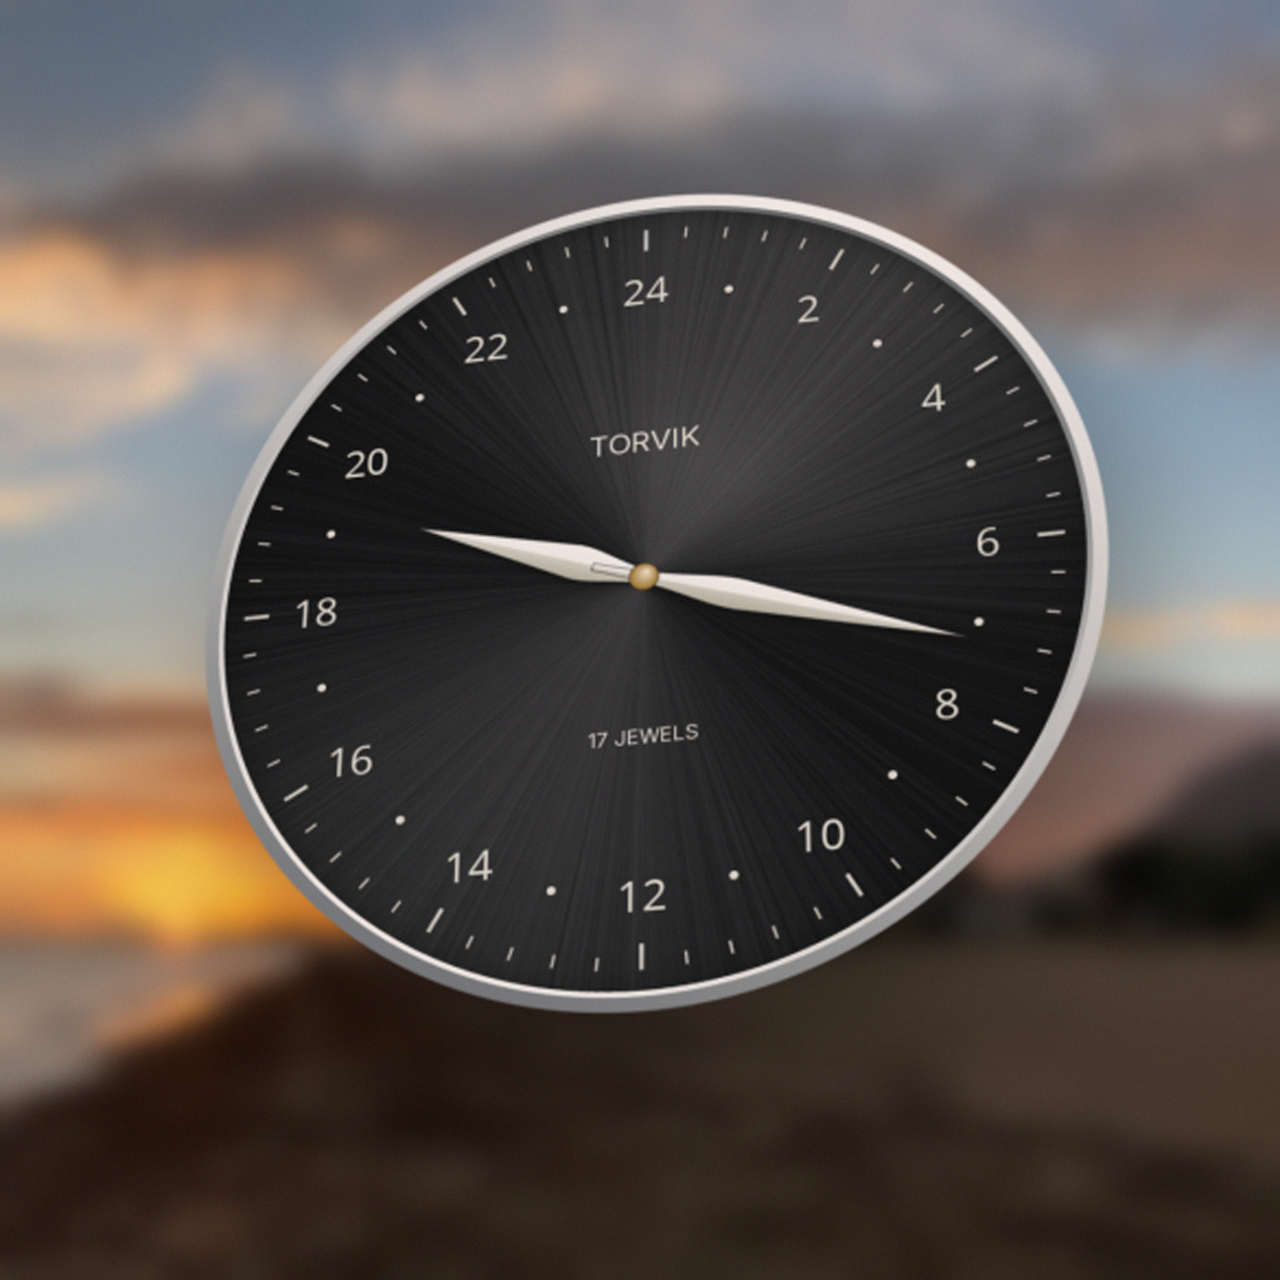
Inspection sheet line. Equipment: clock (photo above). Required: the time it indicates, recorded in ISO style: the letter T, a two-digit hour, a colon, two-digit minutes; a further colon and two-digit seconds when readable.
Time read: T19:18
